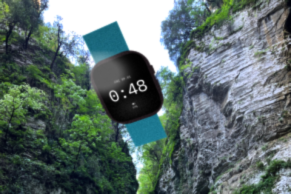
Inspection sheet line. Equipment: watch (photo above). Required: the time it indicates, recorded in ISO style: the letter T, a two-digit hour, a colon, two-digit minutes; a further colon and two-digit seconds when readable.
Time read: T00:48
